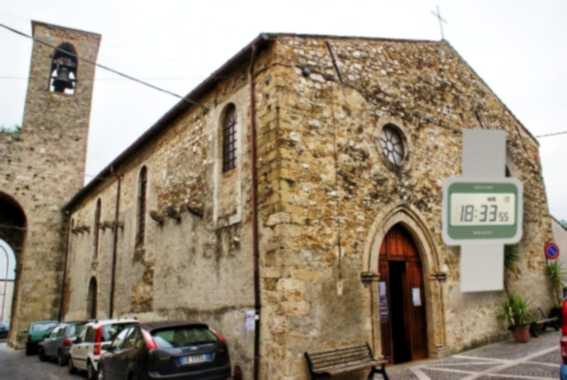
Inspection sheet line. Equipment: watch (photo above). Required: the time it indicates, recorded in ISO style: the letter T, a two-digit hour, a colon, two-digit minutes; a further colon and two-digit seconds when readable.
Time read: T18:33
